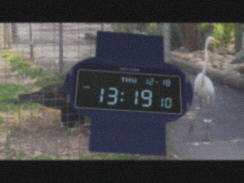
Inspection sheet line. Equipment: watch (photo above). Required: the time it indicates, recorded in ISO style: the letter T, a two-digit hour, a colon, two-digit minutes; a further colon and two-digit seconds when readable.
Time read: T13:19:10
